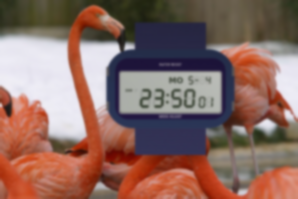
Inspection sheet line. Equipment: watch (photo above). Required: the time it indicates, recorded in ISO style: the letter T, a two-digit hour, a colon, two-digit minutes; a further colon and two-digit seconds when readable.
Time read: T23:50
